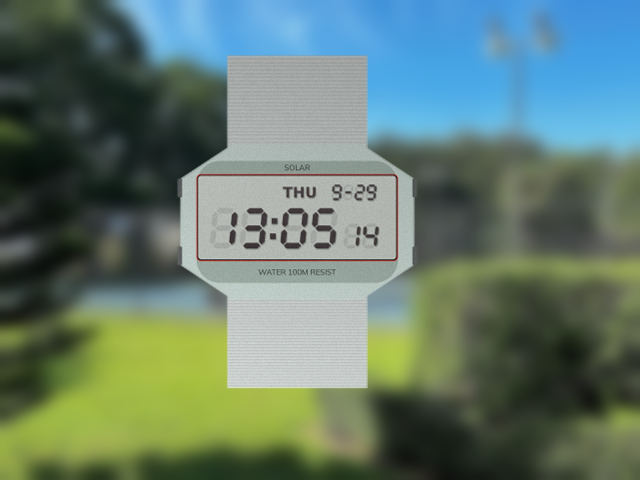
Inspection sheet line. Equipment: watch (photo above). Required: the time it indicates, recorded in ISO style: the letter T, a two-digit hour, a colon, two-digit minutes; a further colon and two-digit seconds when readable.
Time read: T13:05:14
